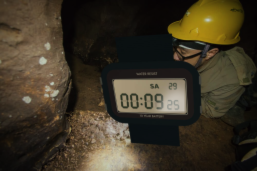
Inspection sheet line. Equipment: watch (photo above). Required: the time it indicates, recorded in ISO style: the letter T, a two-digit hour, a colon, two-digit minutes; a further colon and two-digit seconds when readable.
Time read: T00:09:25
